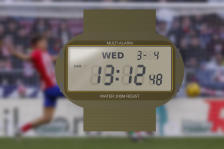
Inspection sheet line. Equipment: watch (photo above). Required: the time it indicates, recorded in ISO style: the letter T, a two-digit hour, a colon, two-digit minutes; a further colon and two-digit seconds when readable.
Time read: T13:12:48
